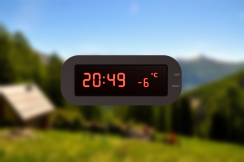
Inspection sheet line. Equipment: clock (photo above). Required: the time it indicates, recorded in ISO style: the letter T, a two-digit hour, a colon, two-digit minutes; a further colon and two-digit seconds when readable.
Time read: T20:49
